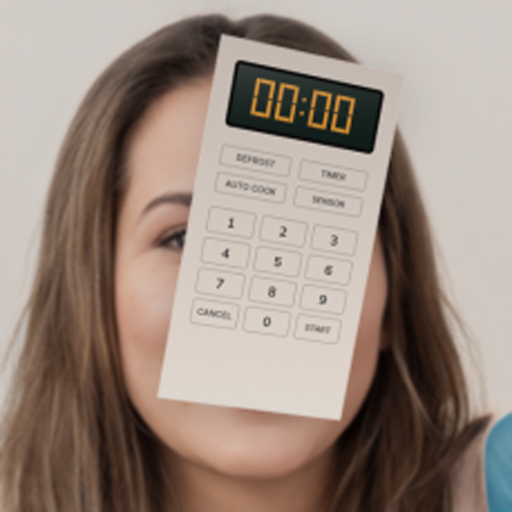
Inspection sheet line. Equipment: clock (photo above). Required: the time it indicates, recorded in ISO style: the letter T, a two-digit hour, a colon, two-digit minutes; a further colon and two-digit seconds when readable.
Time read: T00:00
